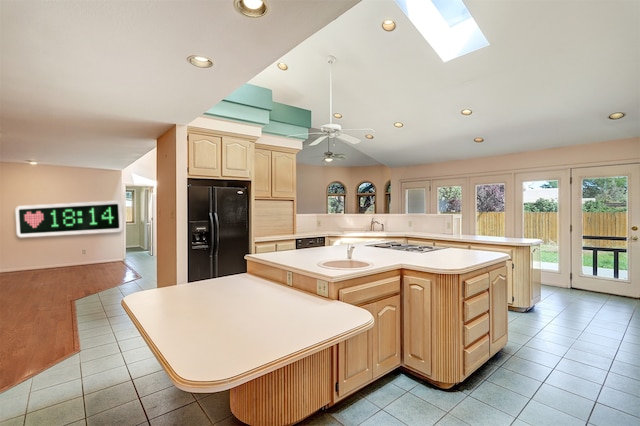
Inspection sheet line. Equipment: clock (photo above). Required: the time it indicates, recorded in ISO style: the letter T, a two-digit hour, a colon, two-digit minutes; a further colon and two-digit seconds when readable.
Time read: T18:14
